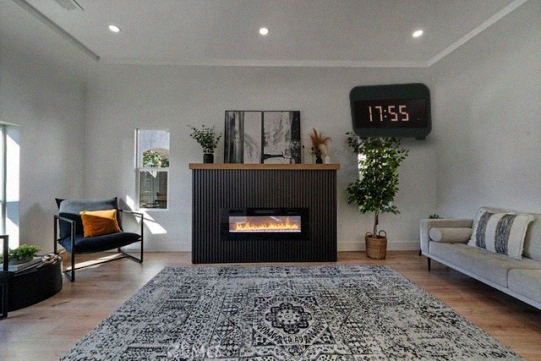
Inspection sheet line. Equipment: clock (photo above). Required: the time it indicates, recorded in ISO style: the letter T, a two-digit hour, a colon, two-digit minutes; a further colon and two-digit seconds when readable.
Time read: T17:55
